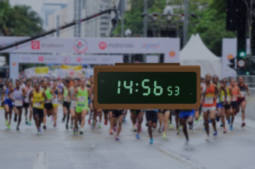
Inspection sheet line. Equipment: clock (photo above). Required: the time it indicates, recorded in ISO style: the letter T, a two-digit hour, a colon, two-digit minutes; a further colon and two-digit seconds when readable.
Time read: T14:56:53
